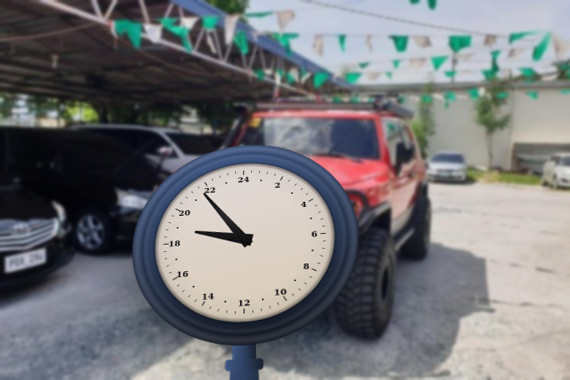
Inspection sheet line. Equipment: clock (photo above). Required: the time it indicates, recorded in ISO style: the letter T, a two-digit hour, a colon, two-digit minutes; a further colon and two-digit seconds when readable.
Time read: T18:54
